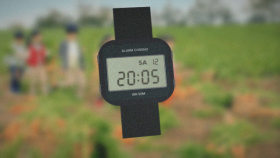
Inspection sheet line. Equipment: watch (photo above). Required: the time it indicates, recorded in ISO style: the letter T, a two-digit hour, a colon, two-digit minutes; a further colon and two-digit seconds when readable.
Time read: T20:05
